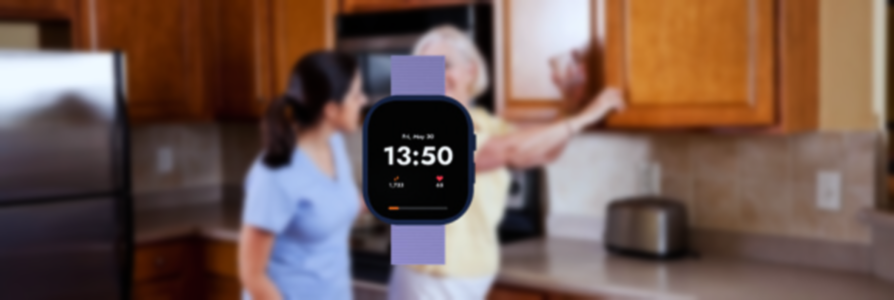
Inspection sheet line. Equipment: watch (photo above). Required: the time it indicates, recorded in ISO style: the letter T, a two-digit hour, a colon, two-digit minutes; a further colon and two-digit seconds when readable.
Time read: T13:50
